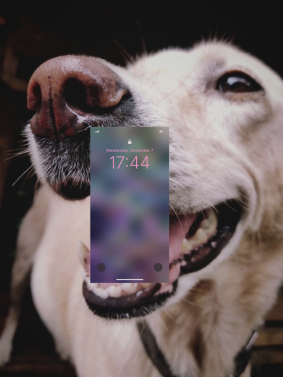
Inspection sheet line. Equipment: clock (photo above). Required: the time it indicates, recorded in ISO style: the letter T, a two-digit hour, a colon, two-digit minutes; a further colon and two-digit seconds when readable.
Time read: T17:44
